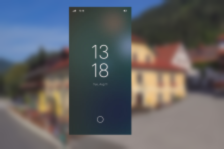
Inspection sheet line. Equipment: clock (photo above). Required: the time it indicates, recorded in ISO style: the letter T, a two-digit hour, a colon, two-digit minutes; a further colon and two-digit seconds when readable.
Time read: T13:18
